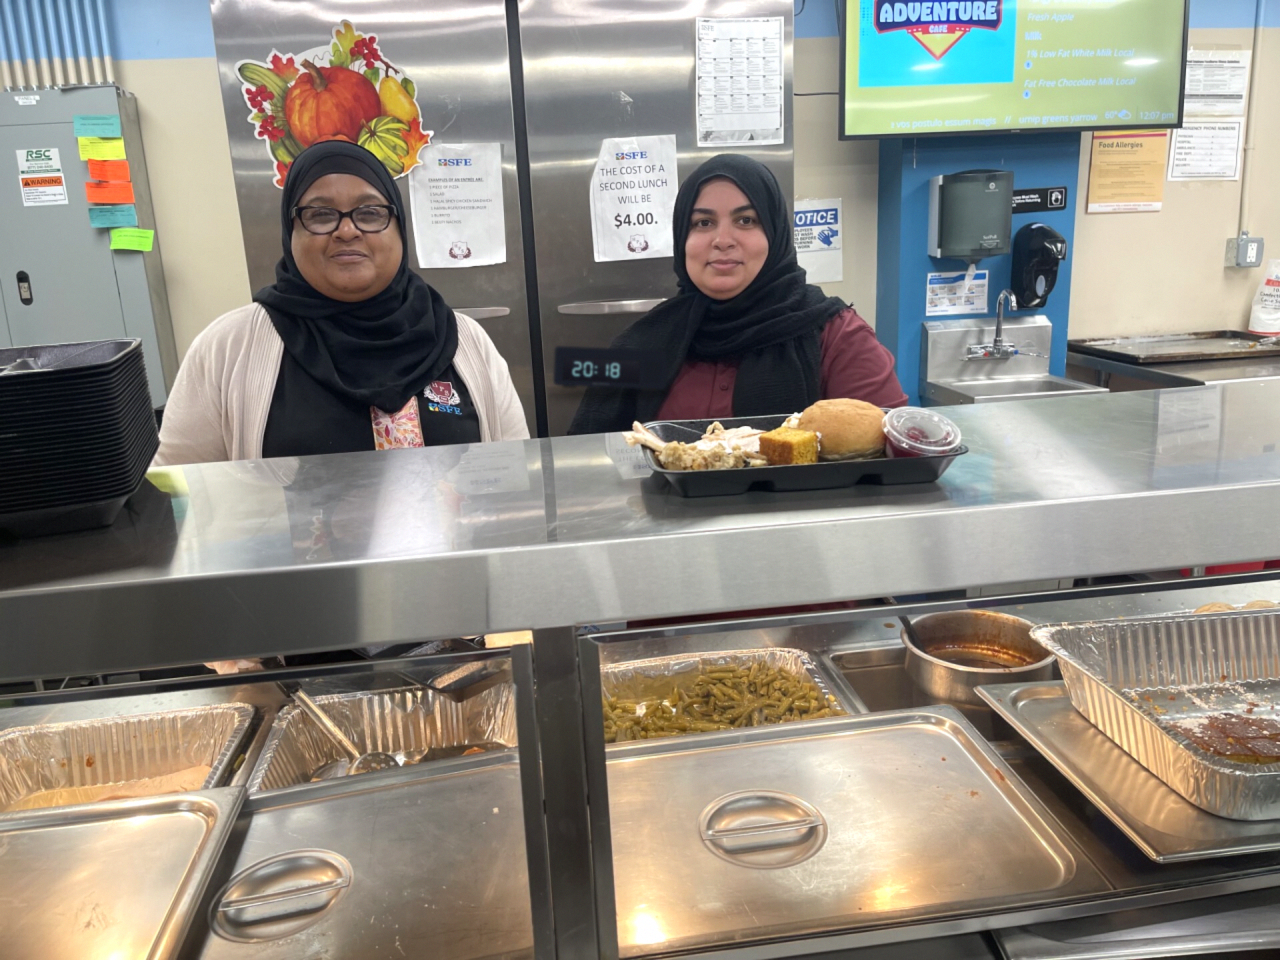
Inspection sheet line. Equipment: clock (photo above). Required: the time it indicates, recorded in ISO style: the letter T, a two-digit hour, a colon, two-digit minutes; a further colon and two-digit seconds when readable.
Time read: T20:18
